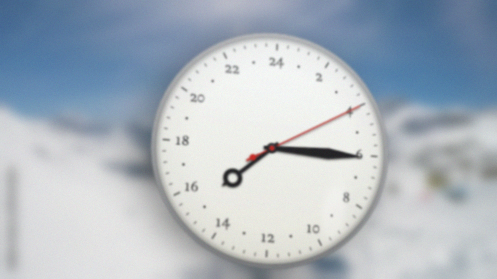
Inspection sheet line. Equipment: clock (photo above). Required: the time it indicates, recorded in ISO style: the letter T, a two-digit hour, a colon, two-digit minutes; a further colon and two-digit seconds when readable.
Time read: T15:15:10
